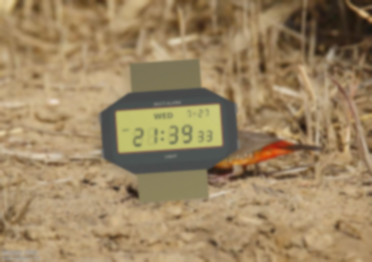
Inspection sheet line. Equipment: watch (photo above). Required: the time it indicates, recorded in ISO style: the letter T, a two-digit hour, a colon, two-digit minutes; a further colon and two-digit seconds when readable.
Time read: T21:39:33
